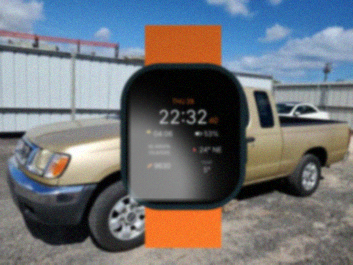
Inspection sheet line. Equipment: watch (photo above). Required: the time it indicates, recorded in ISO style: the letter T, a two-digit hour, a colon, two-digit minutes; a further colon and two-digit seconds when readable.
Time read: T22:32
